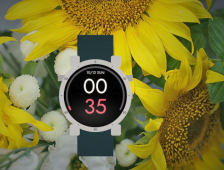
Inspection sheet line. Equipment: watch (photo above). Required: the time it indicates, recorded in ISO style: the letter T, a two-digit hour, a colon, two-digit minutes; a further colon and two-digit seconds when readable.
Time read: T00:35
